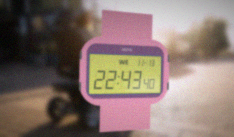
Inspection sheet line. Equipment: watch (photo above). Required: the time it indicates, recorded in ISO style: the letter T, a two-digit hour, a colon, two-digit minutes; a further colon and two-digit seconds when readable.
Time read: T22:43:40
